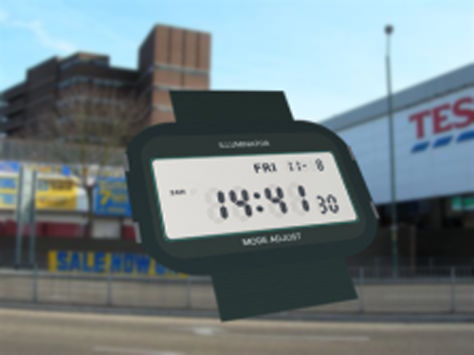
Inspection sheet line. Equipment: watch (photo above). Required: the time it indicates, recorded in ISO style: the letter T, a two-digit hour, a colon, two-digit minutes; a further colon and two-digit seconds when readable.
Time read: T14:41:30
